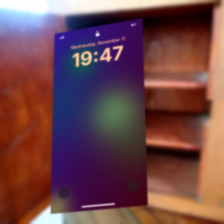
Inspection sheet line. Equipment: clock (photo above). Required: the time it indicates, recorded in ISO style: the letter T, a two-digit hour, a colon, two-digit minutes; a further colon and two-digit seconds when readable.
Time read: T19:47
